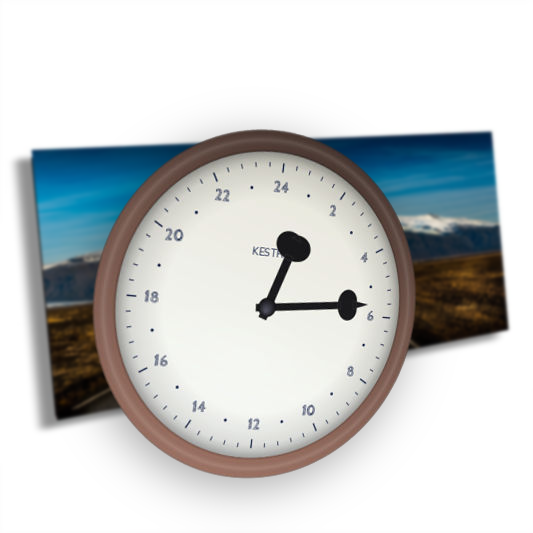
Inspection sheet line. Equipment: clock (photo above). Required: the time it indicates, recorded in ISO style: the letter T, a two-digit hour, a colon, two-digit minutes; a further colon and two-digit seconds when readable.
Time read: T01:14
